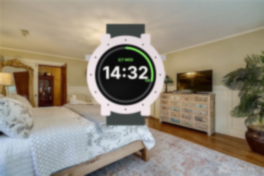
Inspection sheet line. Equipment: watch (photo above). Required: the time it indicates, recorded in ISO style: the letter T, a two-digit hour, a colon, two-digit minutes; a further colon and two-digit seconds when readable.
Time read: T14:32
